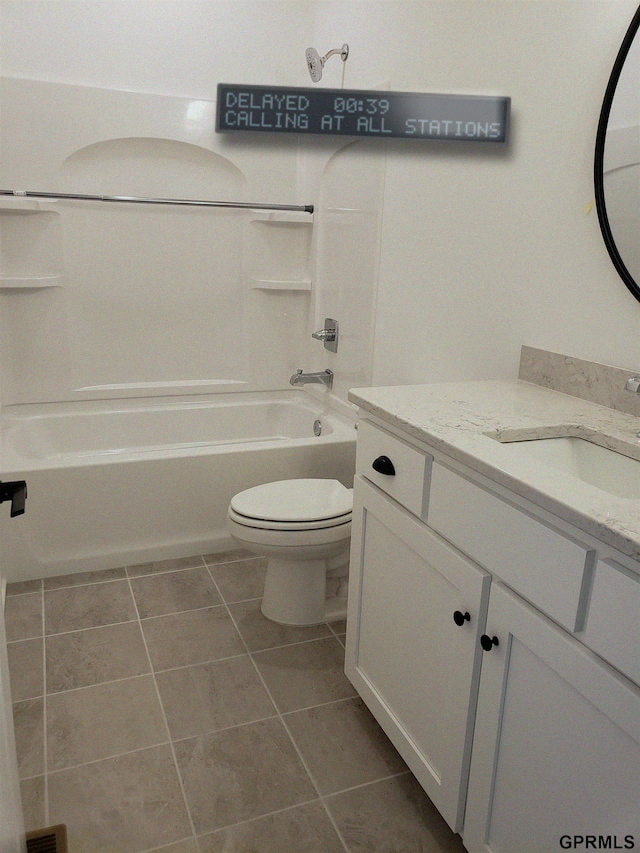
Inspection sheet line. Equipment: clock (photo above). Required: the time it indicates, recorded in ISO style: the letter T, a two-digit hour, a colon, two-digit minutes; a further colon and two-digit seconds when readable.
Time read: T00:39
